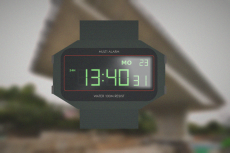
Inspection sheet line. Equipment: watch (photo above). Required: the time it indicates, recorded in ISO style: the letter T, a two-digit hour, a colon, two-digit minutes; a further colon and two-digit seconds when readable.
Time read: T13:40:31
